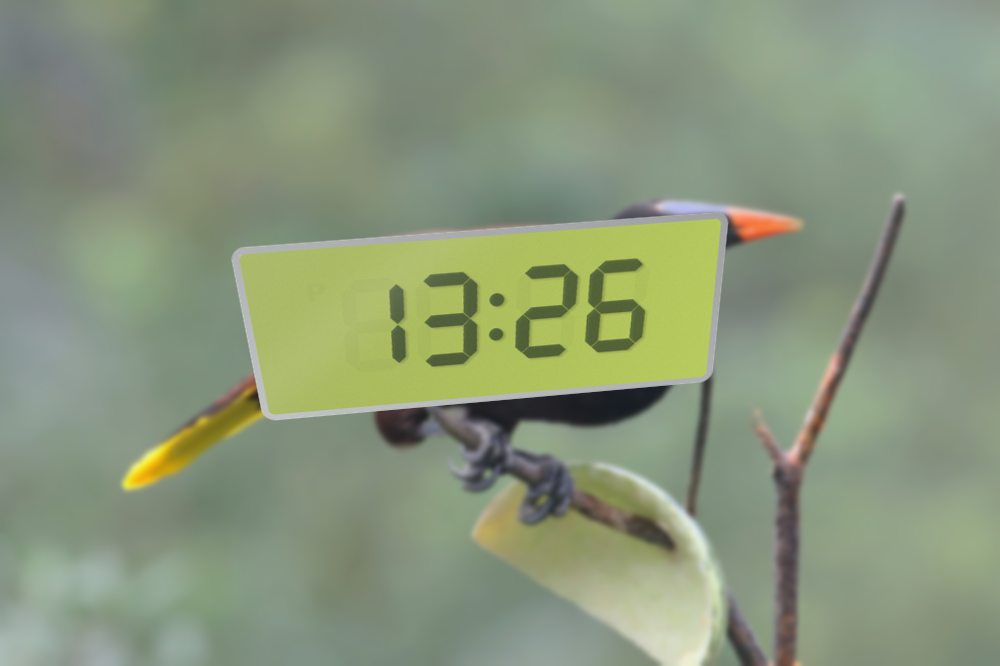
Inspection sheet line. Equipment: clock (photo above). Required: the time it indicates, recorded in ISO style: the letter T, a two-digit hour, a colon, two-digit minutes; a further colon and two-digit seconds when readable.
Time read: T13:26
